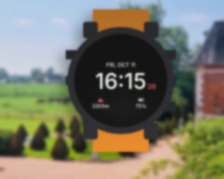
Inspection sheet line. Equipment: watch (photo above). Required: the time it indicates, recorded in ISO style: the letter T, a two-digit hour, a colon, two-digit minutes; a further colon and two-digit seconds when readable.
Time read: T16:15
